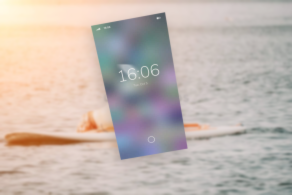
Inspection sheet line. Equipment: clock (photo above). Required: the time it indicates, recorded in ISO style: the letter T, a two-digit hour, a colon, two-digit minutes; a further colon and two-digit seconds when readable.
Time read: T16:06
